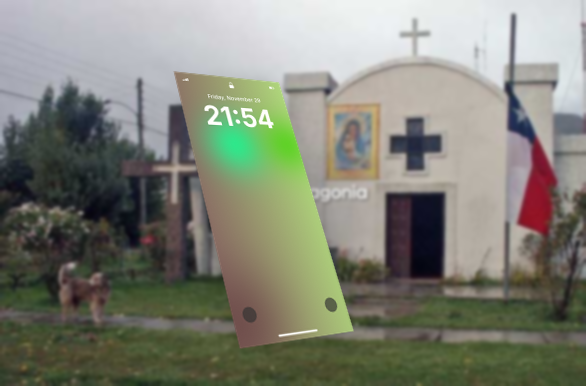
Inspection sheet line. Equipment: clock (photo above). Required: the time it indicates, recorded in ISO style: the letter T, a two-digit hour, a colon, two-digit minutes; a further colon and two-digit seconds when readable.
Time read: T21:54
